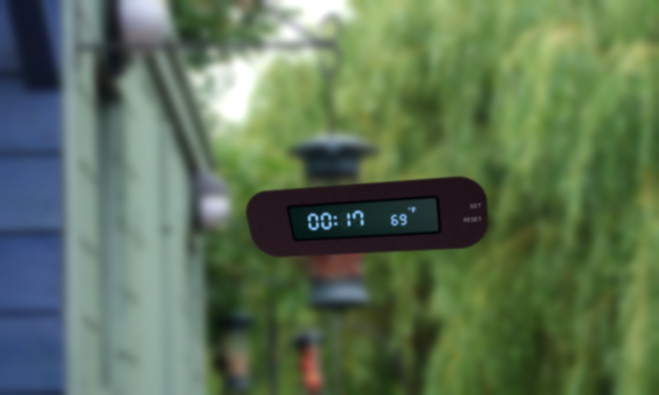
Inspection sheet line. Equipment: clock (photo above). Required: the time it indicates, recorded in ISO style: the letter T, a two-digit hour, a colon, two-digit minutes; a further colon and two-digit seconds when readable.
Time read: T00:17
